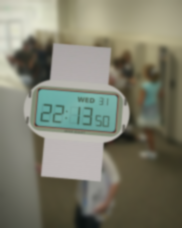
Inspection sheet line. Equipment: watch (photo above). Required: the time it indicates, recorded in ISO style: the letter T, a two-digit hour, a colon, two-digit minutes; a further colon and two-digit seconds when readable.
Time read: T22:13:50
